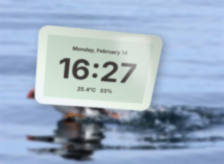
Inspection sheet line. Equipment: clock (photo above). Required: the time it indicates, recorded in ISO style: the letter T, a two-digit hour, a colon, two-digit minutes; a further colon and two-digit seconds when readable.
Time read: T16:27
